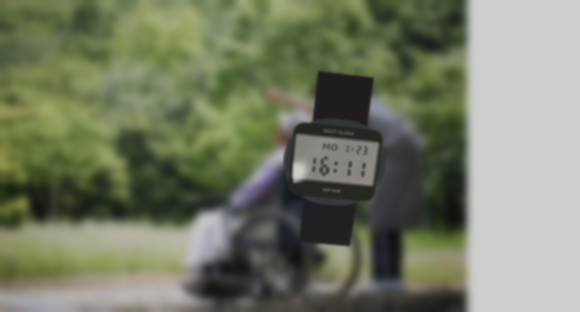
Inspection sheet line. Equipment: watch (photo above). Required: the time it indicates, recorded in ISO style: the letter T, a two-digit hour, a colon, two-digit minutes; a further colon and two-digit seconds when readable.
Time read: T16:11
